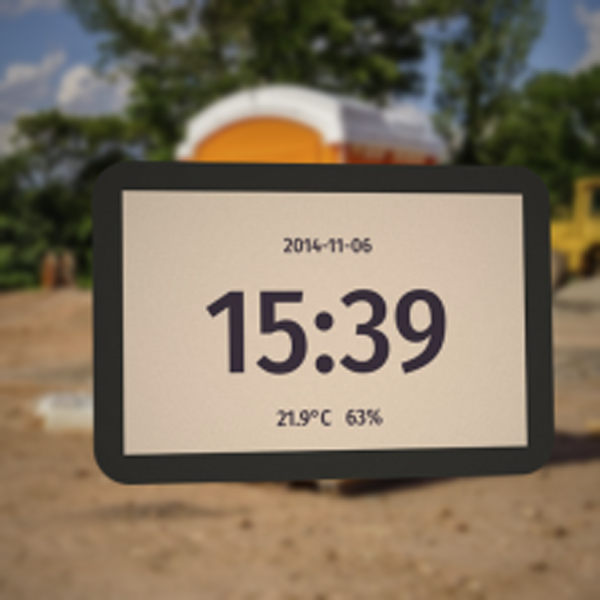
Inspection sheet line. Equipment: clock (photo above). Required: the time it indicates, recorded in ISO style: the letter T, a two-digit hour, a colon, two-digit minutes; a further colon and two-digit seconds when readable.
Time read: T15:39
